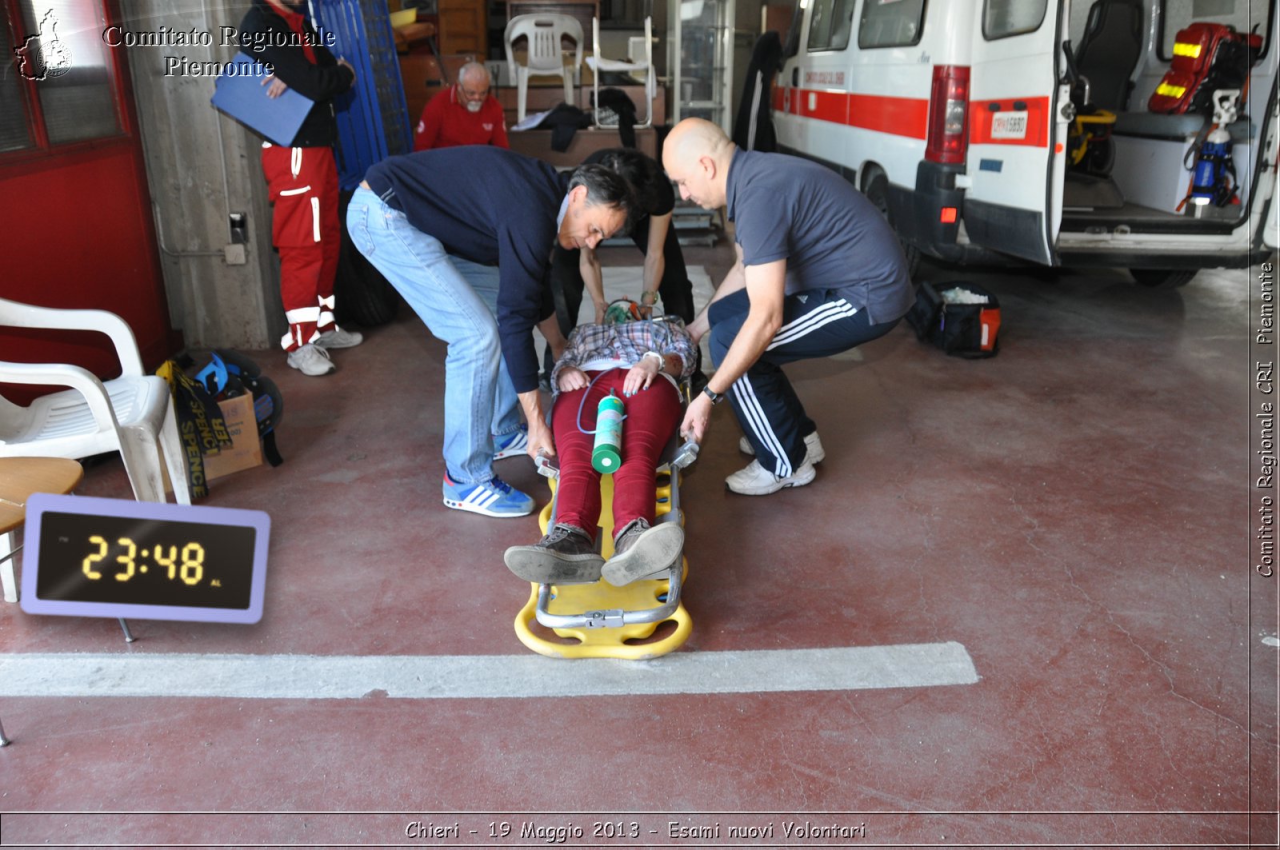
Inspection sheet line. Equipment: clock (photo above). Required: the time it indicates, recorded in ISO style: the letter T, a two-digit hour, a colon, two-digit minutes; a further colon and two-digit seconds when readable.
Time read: T23:48
